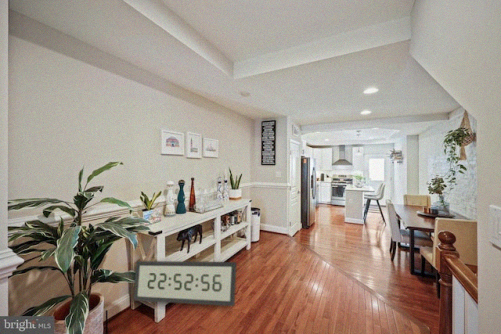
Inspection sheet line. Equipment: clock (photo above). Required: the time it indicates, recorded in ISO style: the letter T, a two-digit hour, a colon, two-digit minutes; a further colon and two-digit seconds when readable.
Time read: T22:52:56
